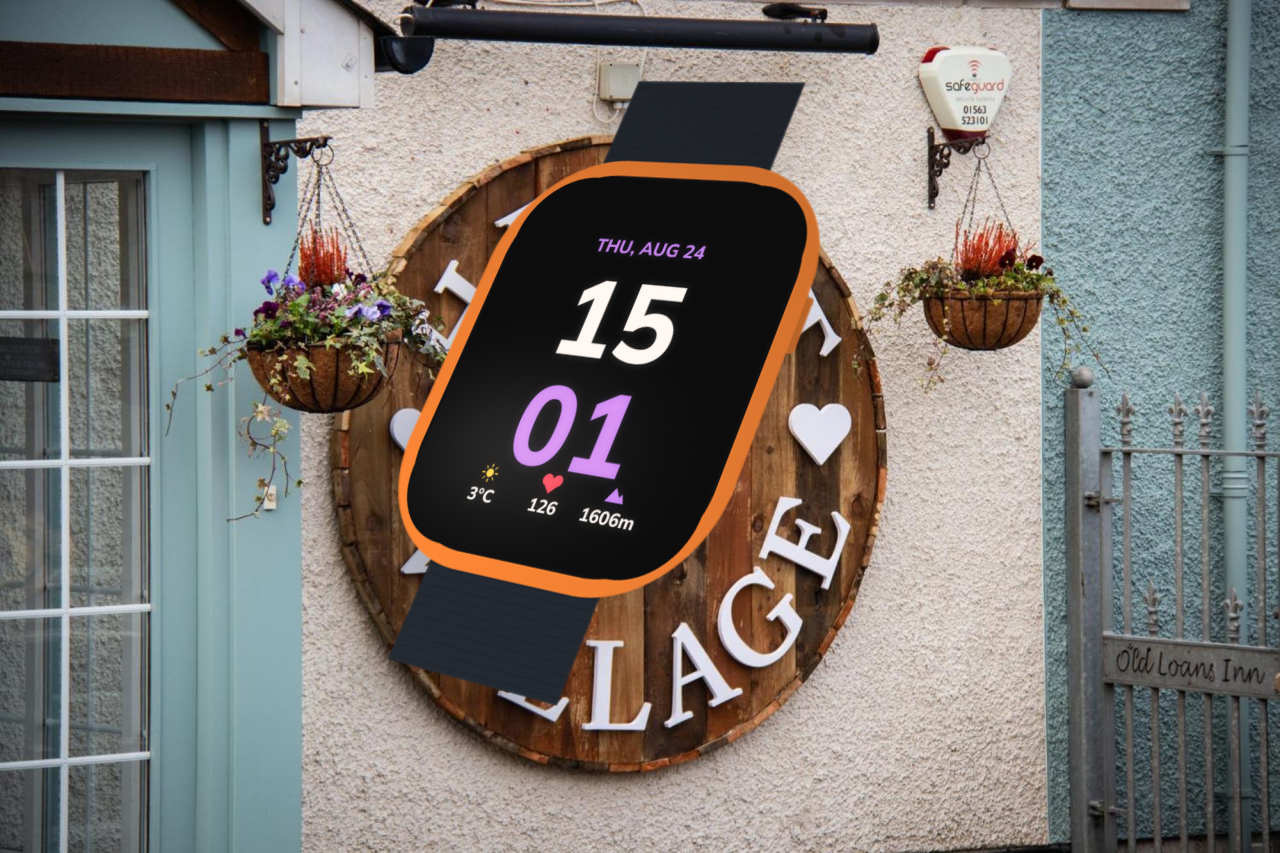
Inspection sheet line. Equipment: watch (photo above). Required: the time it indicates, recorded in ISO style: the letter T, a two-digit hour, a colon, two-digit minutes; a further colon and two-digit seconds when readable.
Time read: T15:01
